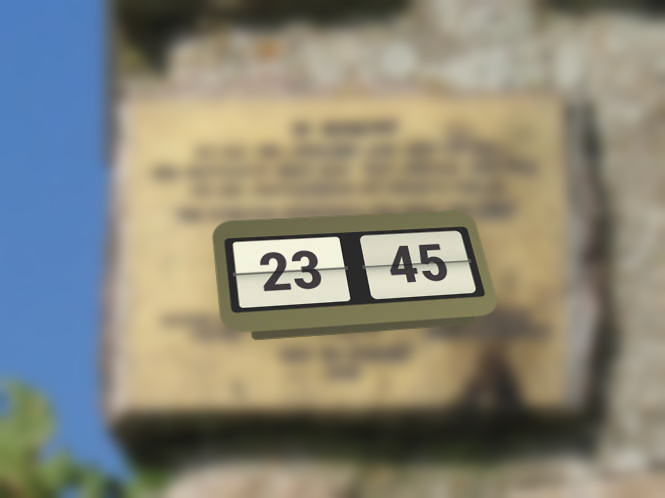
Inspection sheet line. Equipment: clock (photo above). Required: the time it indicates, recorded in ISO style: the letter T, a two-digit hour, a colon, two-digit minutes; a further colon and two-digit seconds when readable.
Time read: T23:45
